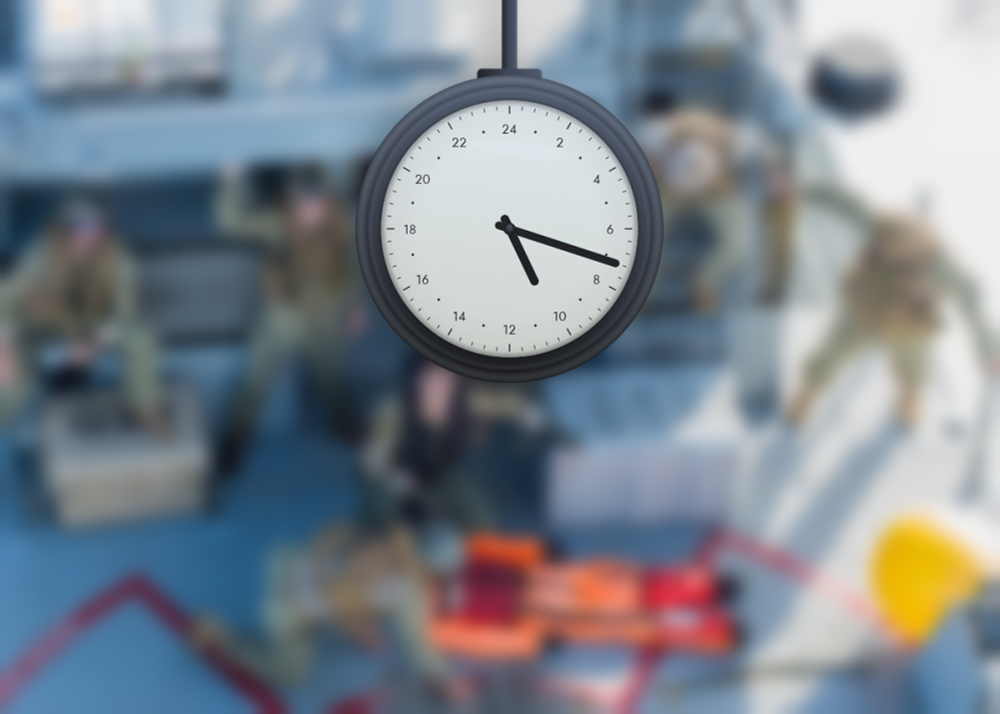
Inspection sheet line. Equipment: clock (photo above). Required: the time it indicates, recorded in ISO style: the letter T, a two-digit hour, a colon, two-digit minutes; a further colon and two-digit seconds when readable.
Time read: T10:18
